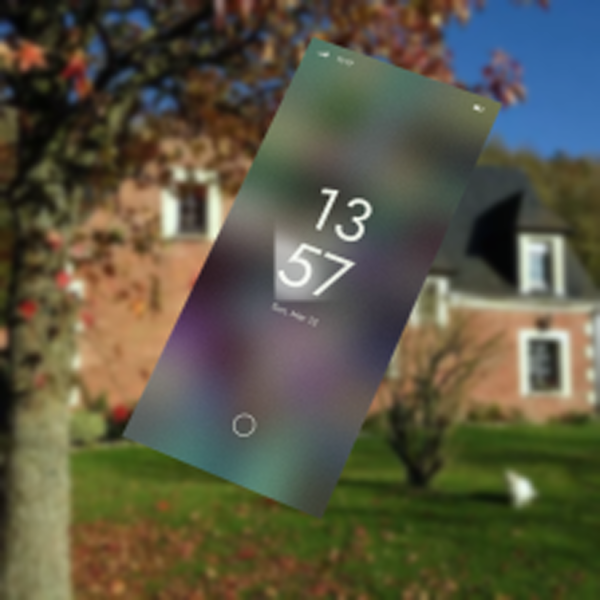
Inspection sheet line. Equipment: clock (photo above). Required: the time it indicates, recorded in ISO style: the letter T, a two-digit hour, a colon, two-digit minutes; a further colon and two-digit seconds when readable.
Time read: T13:57
